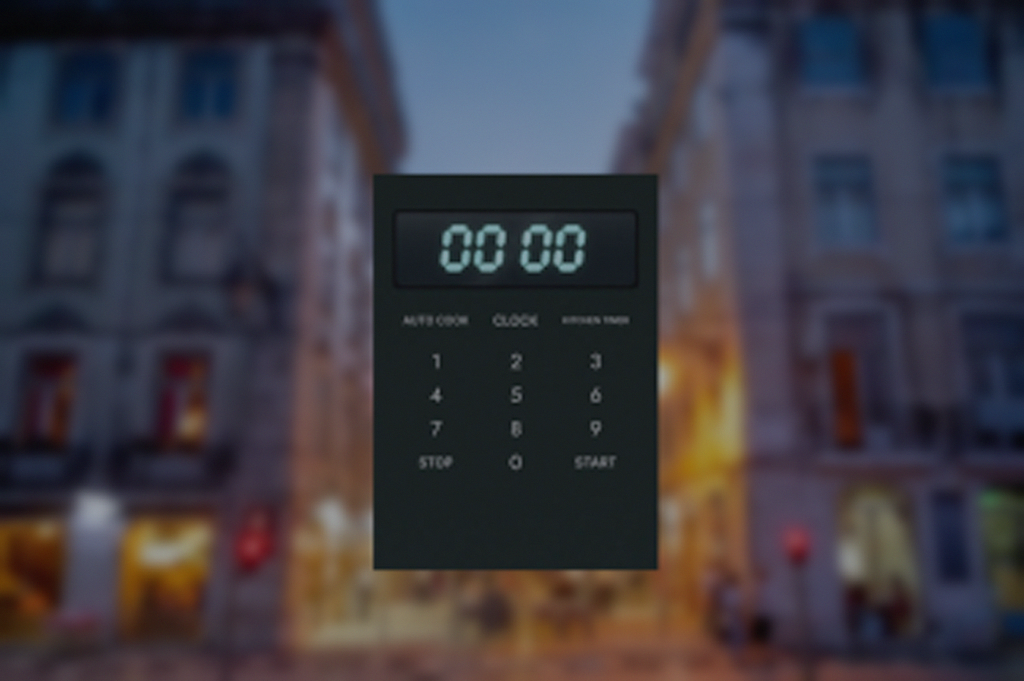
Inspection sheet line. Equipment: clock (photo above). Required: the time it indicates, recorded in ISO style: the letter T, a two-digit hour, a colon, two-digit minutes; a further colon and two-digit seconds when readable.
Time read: T00:00
